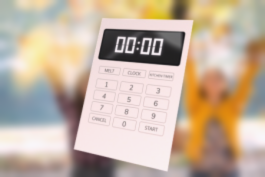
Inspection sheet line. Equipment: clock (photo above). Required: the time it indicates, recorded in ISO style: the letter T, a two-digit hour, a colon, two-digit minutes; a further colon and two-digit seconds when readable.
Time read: T00:00
